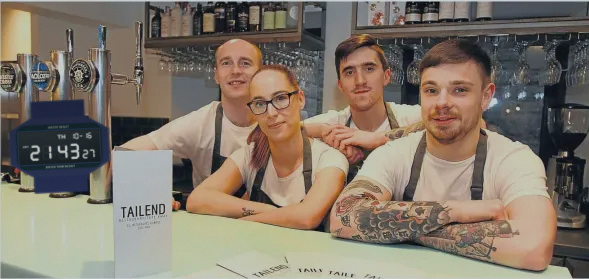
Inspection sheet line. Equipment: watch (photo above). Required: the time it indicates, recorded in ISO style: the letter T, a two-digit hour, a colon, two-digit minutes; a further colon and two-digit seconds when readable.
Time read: T21:43
